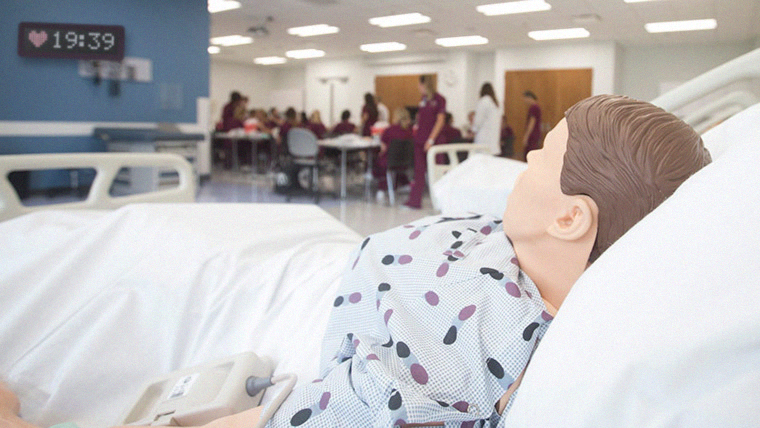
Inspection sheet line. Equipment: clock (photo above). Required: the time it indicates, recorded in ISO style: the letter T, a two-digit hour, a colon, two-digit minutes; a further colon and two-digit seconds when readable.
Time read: T19:39
